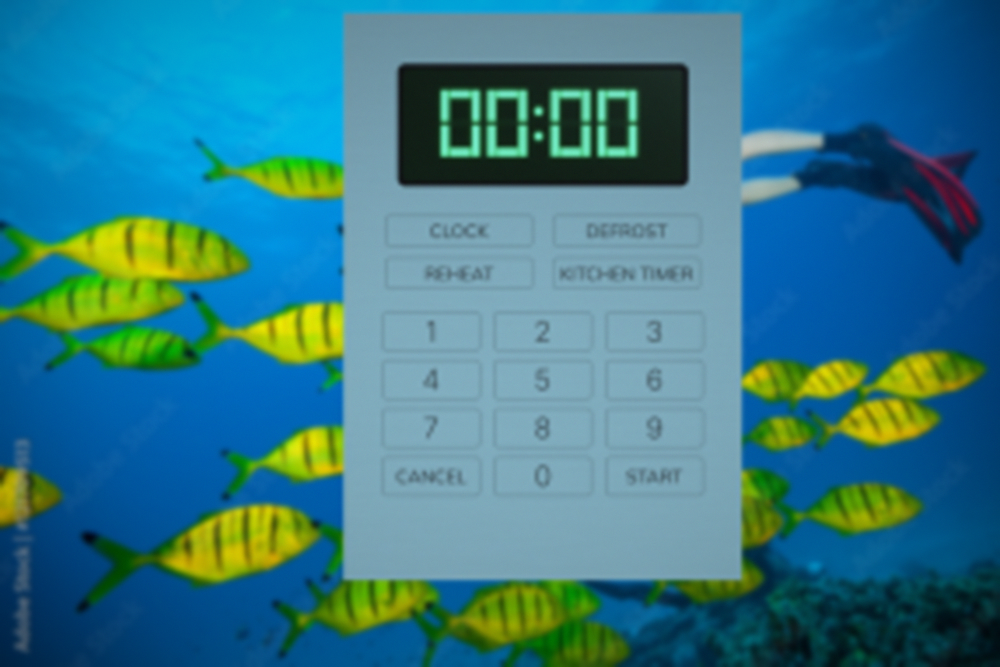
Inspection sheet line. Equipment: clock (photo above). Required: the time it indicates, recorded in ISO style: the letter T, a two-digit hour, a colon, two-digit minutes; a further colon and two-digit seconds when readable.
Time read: T00:00
